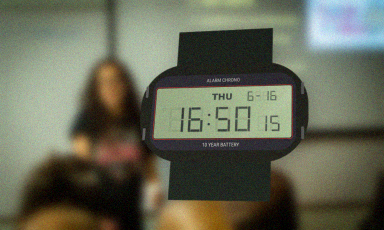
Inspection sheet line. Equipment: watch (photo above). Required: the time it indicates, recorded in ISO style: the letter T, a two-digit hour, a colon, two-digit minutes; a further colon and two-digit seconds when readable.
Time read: T16:50:15
